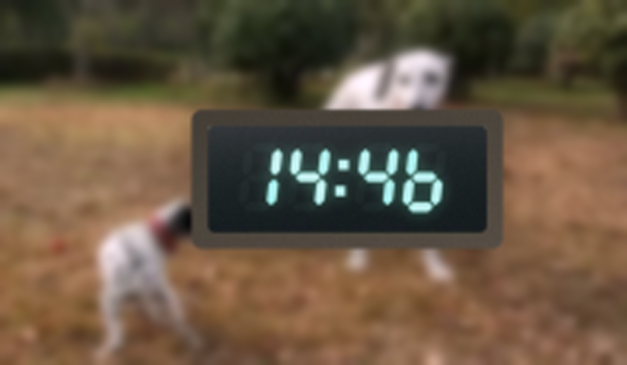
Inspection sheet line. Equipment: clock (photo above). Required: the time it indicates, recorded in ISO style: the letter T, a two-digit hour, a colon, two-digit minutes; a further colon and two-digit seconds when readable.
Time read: T14:46
